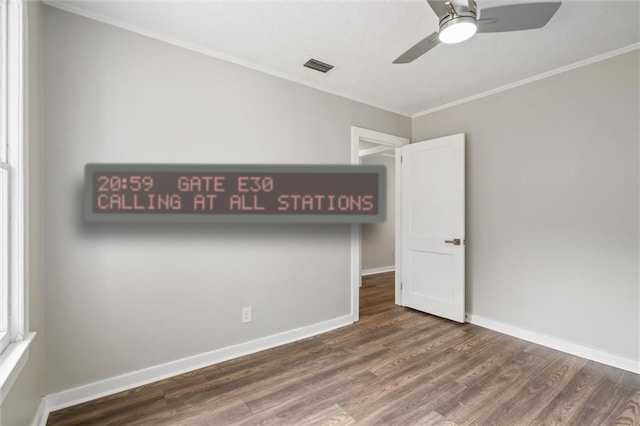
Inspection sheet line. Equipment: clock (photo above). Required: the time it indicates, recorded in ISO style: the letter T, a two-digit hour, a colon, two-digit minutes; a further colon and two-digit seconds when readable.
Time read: T20:59
